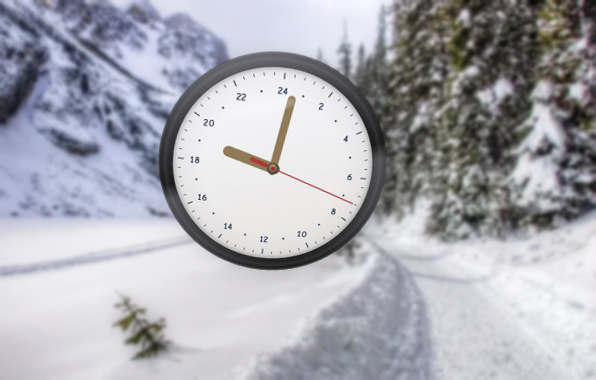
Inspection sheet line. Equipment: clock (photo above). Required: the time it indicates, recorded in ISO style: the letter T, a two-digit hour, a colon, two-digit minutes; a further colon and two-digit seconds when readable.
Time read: T19:01:18
